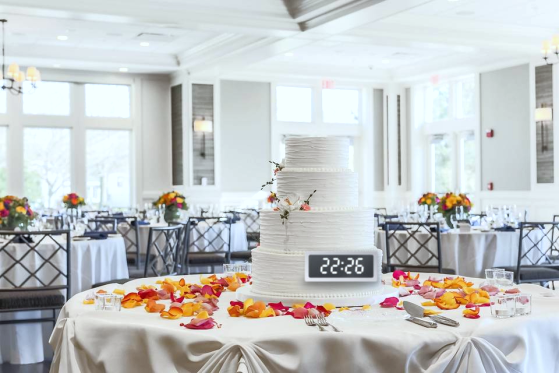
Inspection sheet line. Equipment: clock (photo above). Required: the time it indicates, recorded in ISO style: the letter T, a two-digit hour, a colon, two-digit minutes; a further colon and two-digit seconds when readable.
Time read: T22:26
